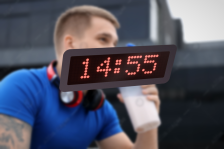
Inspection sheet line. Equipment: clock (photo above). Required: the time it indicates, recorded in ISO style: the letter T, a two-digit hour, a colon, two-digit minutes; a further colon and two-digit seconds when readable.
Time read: T14:55
